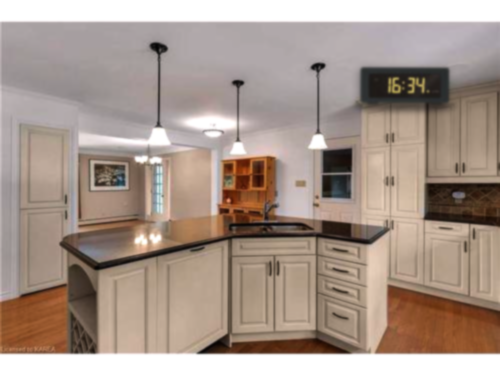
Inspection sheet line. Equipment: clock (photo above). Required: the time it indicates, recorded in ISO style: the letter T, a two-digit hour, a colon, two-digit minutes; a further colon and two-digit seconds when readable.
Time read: T16:34
